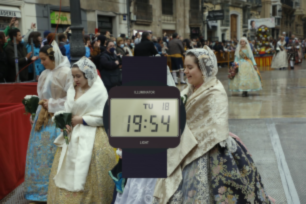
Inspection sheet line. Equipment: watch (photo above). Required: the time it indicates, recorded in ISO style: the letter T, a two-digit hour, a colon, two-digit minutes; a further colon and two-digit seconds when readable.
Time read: T19:54
